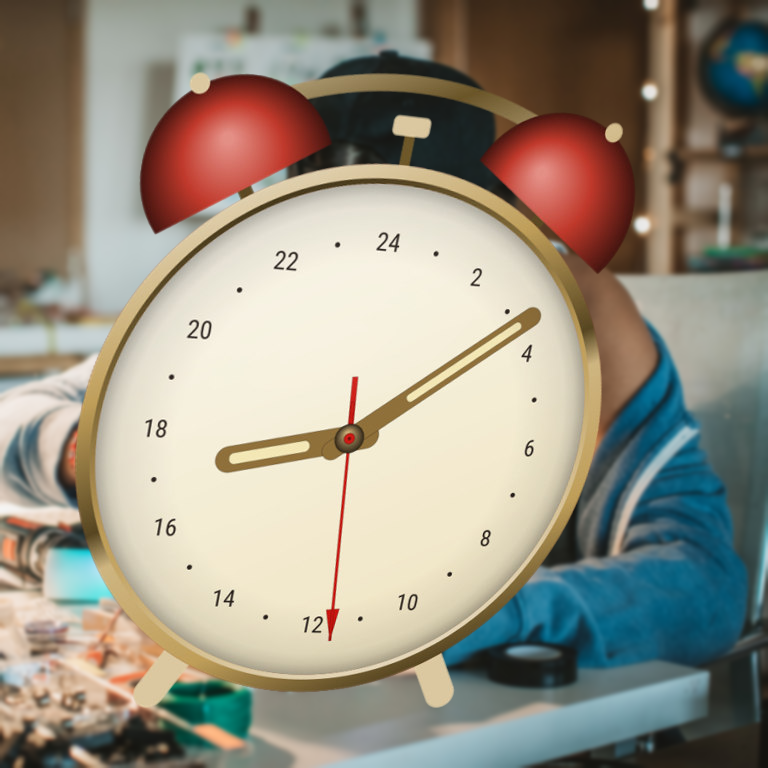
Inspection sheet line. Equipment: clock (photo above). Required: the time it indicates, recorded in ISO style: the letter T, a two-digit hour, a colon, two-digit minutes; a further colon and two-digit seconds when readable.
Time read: T17:08:29
